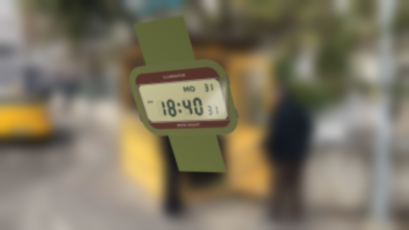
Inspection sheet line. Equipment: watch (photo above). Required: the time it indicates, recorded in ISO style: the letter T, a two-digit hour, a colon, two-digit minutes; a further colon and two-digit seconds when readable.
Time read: T18:40
